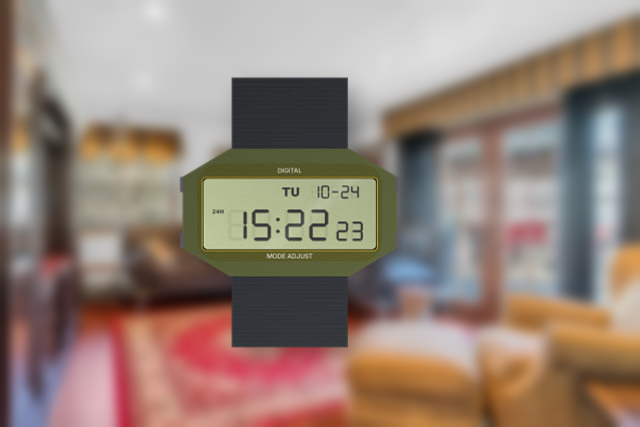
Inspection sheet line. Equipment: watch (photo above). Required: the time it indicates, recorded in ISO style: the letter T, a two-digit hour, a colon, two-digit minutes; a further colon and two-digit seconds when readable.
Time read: T15:22:23
